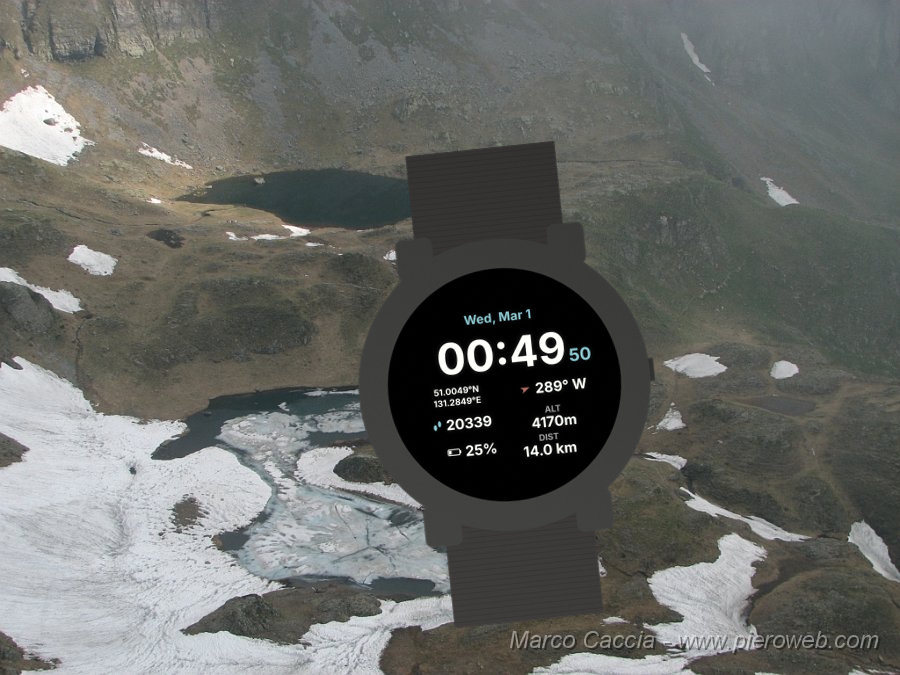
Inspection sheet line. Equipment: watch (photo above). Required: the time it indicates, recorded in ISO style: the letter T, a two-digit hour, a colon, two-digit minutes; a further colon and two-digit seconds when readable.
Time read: T00:49:50
